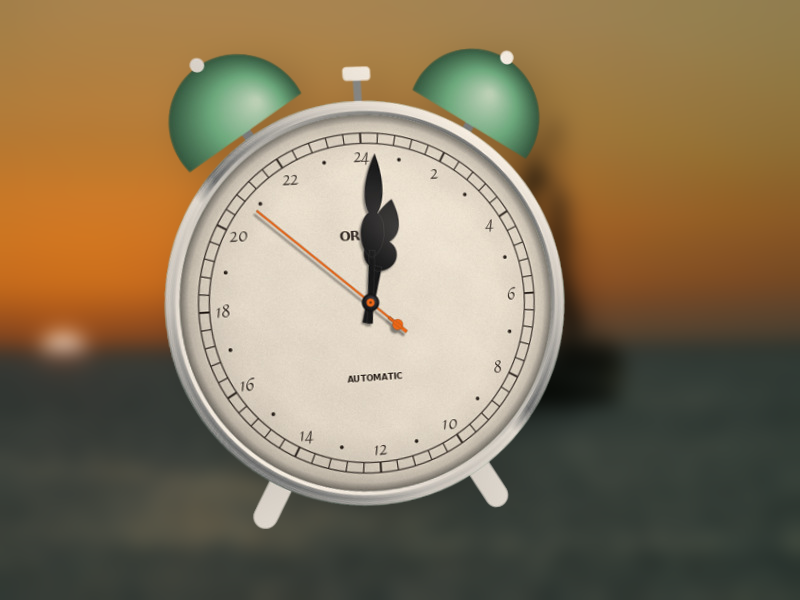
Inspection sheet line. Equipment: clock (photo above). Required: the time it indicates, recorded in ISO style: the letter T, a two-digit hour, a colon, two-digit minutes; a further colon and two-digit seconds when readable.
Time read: T01:00:52
